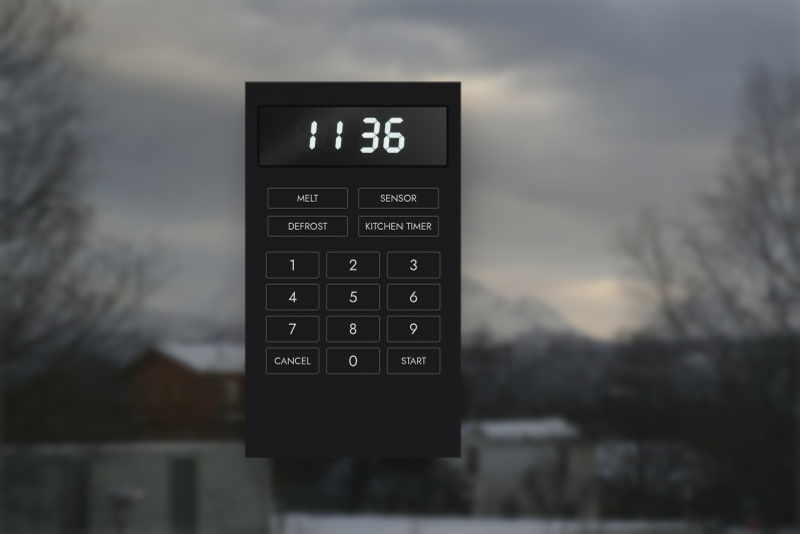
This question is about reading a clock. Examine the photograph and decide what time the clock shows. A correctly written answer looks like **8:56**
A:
**11:36**
